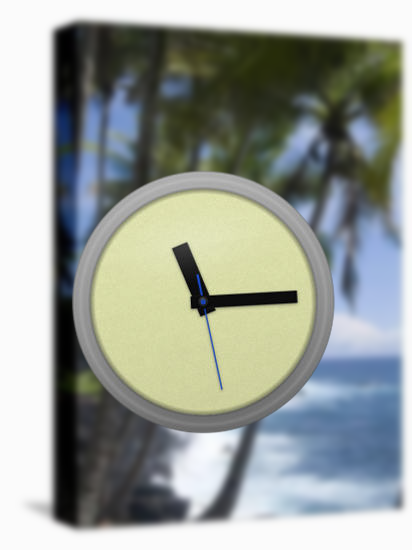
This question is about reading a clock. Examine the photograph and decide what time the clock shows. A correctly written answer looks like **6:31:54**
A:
**11:14:28**
